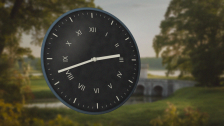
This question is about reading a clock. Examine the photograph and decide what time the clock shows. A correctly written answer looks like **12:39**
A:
**2:42**
